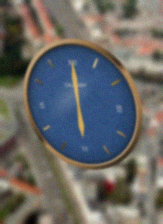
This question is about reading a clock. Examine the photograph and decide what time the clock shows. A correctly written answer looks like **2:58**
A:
**6:00**
